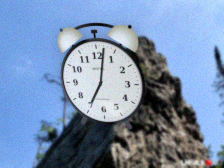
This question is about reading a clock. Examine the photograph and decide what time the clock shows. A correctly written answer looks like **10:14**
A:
**7:02**
